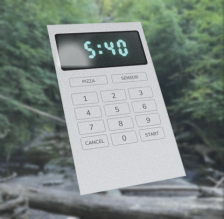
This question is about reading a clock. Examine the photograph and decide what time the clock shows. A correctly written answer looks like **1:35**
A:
**5:40**
